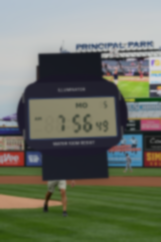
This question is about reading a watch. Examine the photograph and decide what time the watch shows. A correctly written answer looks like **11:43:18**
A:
**7:56:49**
